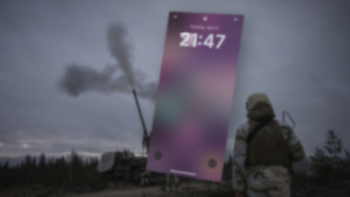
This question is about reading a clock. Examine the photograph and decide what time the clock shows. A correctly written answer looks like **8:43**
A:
**21:47**
